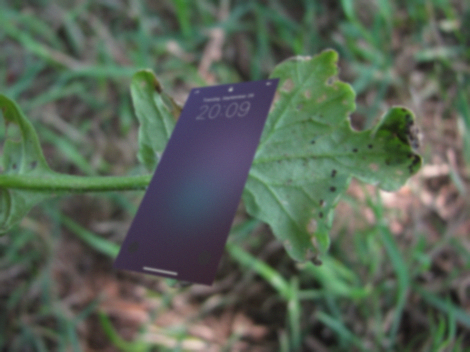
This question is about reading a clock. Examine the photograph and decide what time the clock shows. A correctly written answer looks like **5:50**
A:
**20:09**
